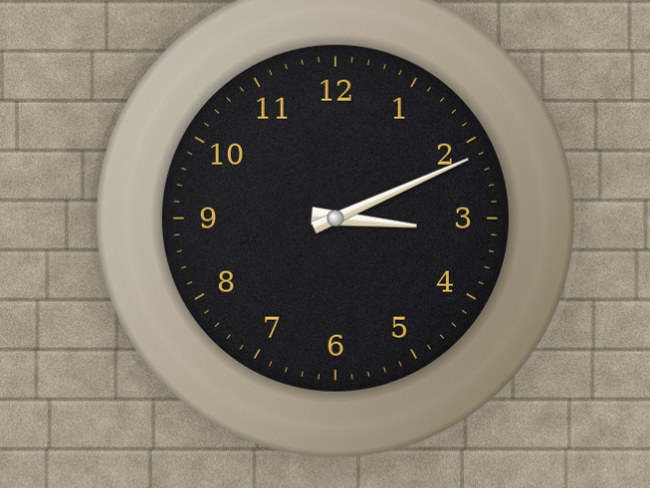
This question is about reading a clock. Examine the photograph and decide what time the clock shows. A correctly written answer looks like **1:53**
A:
**3:11**
